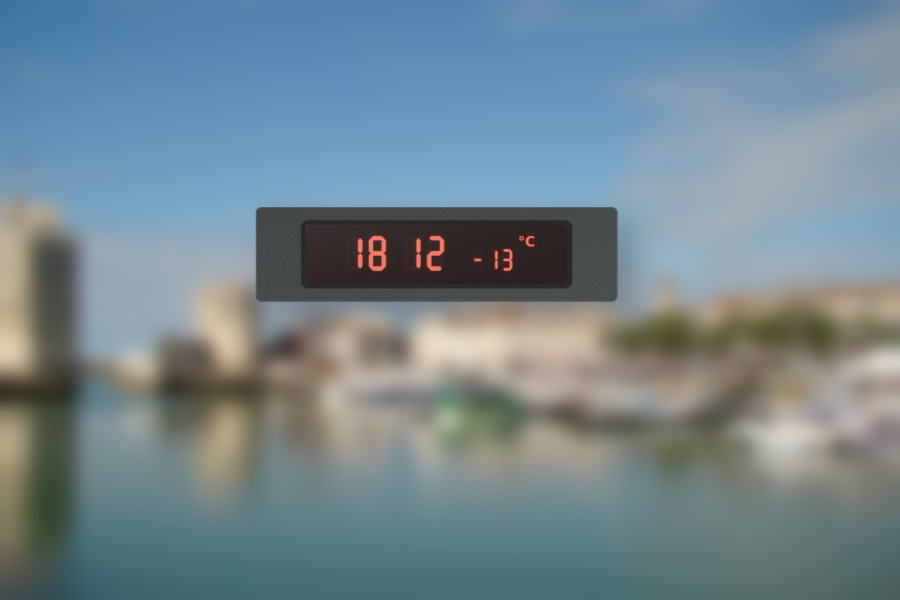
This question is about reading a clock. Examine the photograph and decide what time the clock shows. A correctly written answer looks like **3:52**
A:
**18:12**
